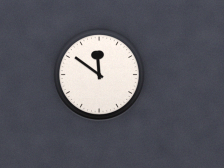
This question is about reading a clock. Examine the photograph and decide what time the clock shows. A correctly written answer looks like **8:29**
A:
**11:51**
